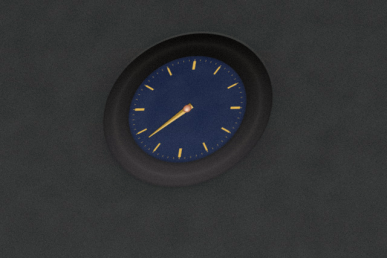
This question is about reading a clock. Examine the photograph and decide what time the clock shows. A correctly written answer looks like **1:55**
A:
**7:38**
